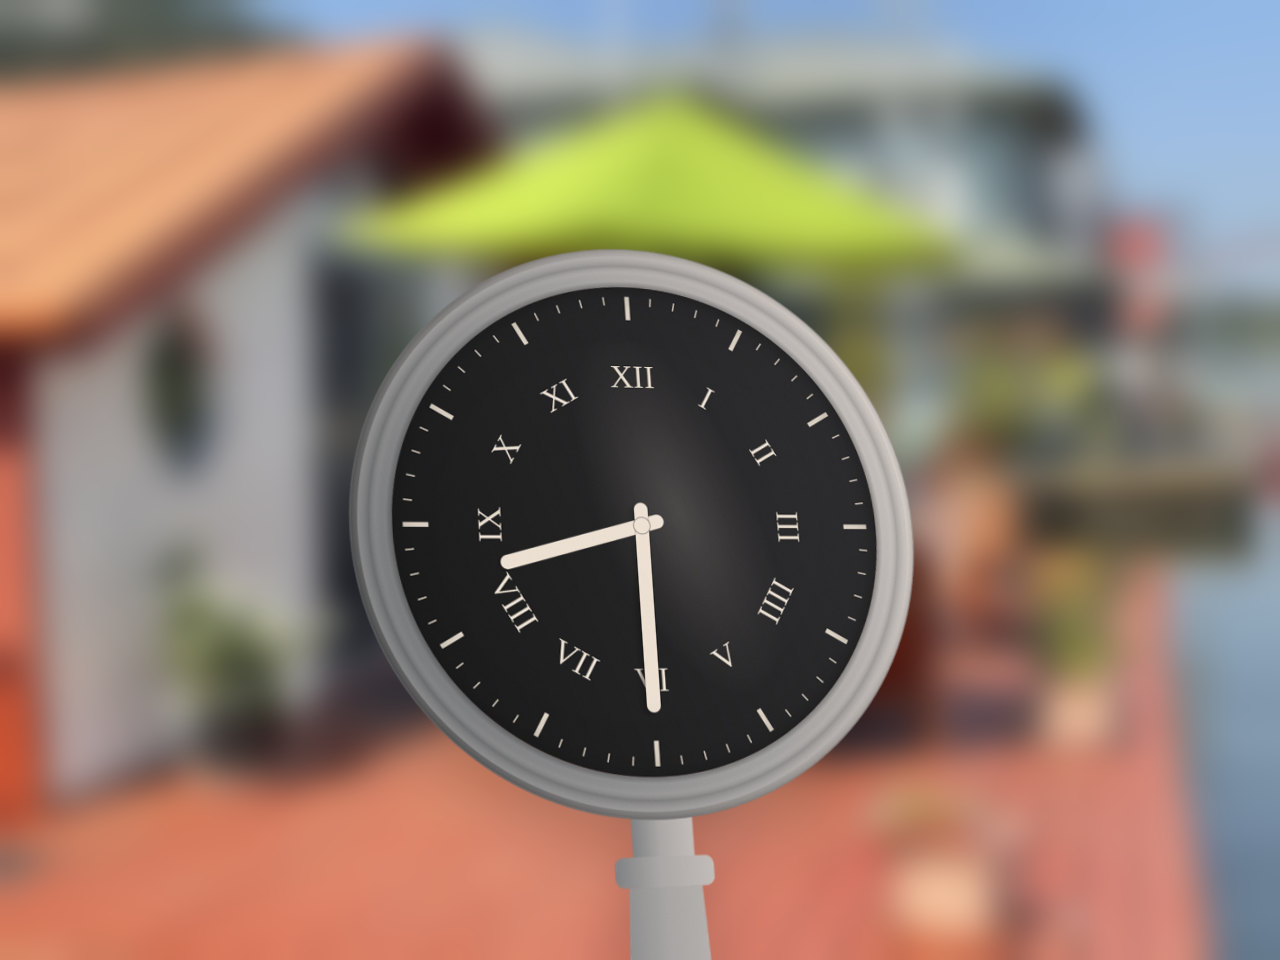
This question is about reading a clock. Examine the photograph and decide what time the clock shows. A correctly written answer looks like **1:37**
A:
**8:30**
